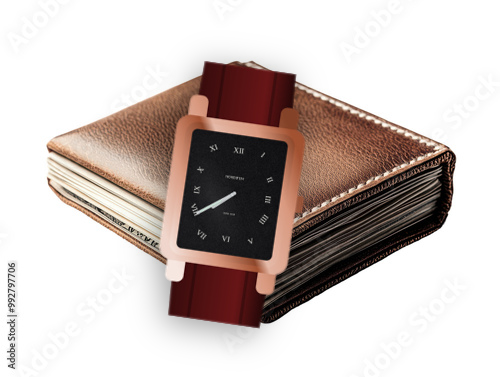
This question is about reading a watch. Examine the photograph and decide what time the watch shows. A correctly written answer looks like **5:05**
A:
**7:39**
